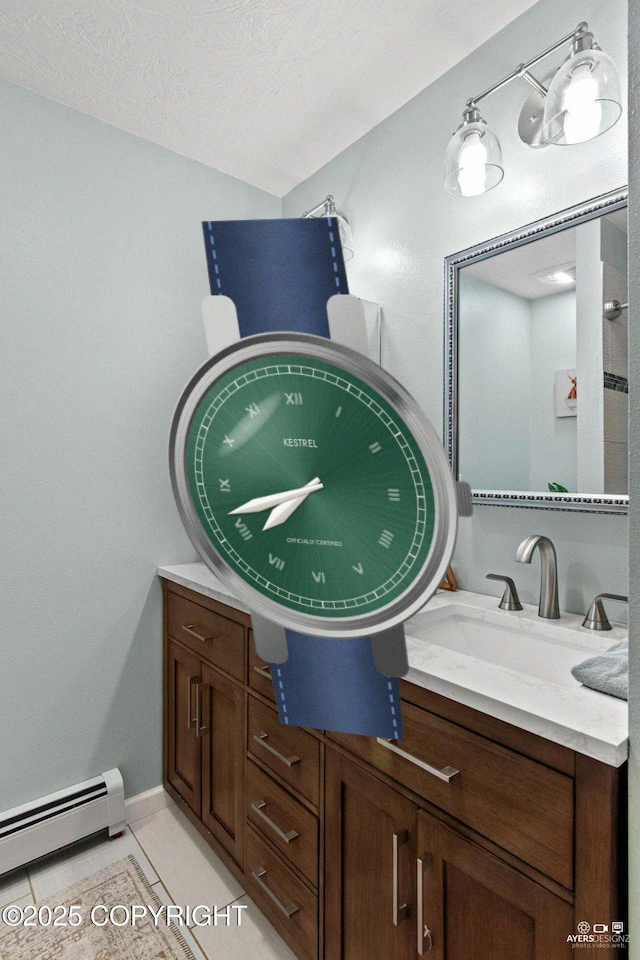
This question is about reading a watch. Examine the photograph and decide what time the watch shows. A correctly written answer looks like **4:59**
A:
**7:42**
